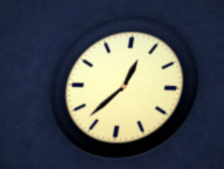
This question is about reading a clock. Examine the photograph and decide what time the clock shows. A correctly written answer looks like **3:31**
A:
**12:37**
